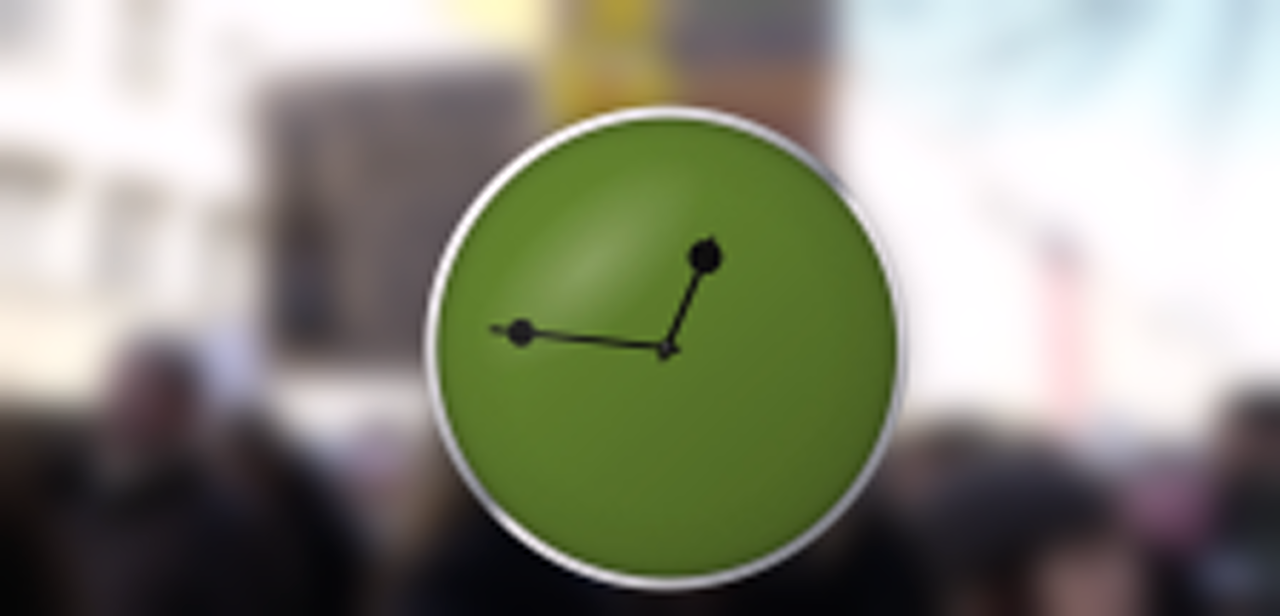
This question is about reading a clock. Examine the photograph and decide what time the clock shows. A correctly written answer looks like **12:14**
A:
**12:46**
